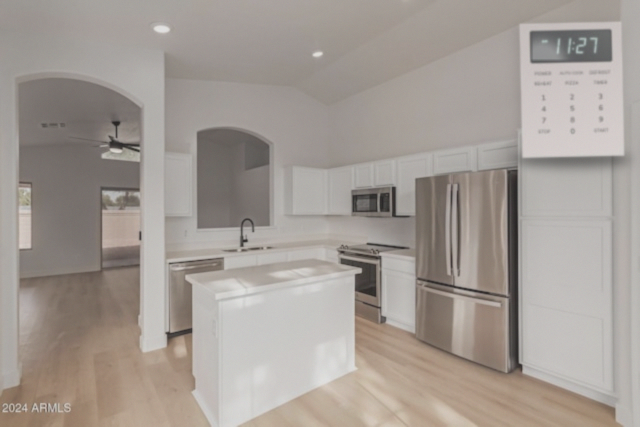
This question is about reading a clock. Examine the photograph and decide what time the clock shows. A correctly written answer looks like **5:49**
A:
**11:27**
